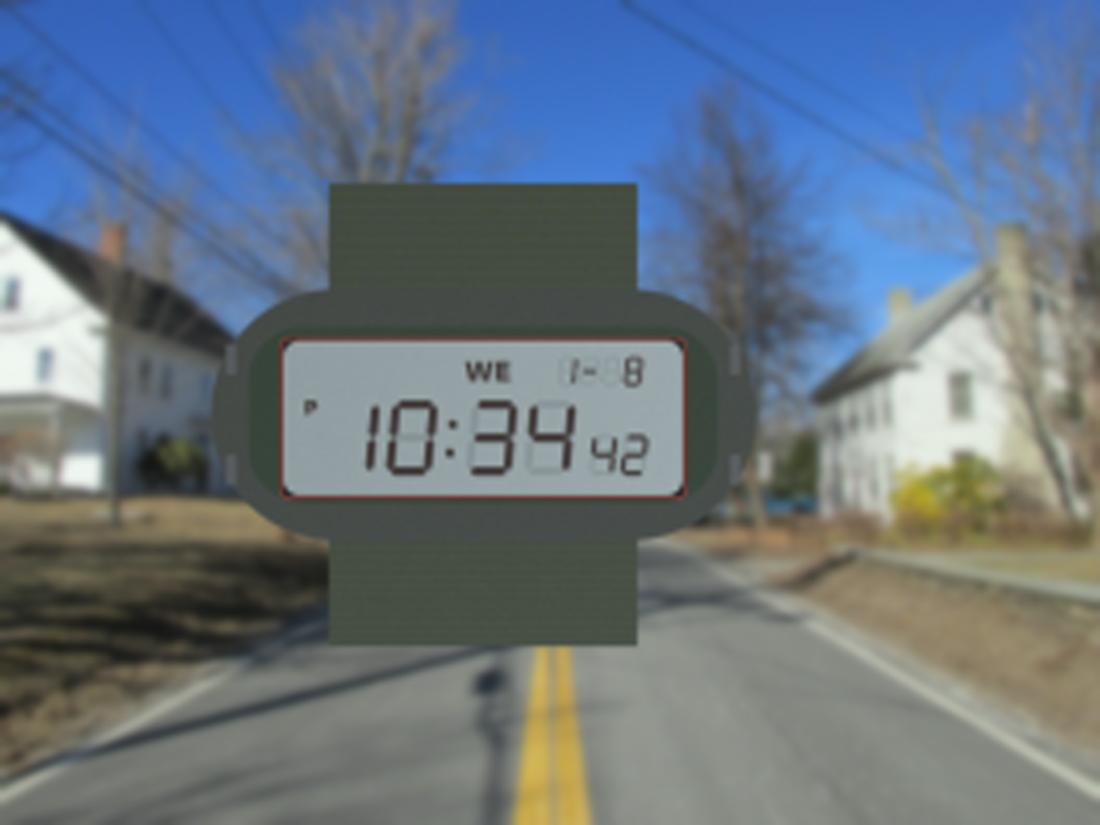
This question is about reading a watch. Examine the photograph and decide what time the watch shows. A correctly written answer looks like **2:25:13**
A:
**10:34:42**
